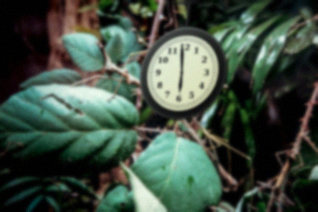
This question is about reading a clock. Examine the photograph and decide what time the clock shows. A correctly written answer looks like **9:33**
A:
**5:59**
